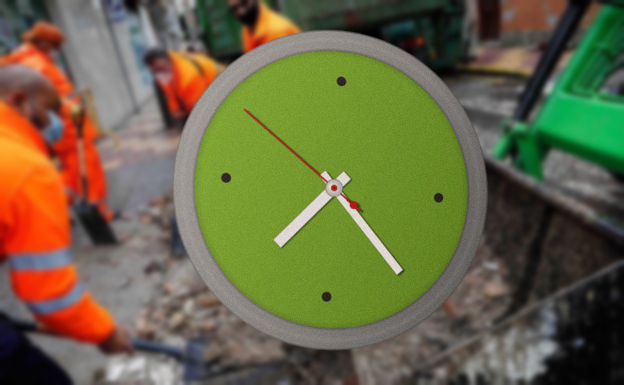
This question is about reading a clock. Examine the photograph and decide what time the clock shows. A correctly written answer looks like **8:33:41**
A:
**7:22:51**
